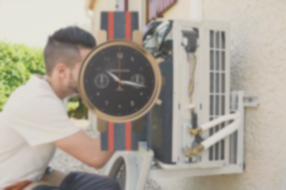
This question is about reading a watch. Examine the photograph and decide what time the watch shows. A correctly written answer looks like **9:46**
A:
**10:17**
